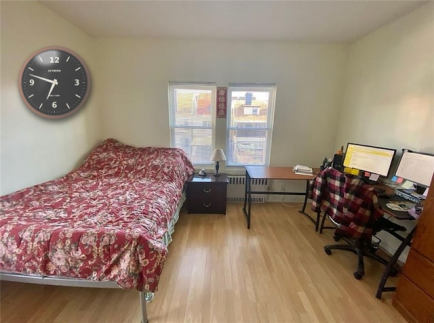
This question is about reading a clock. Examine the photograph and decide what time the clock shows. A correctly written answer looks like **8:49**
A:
**6:48**
